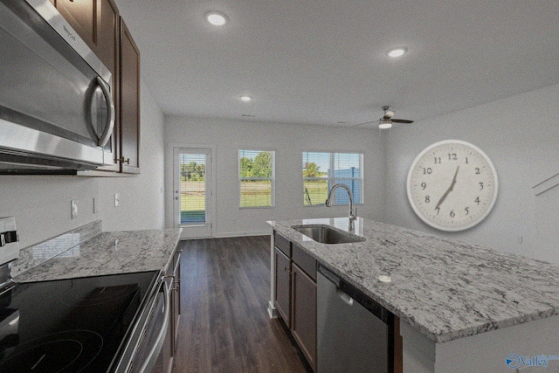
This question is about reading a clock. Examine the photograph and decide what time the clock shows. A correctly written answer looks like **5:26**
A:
**12:36**
